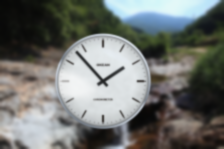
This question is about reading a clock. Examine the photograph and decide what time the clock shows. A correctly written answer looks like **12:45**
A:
**1:53**
